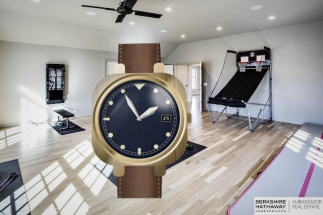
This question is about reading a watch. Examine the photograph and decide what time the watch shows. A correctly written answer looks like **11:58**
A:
**1:55**
